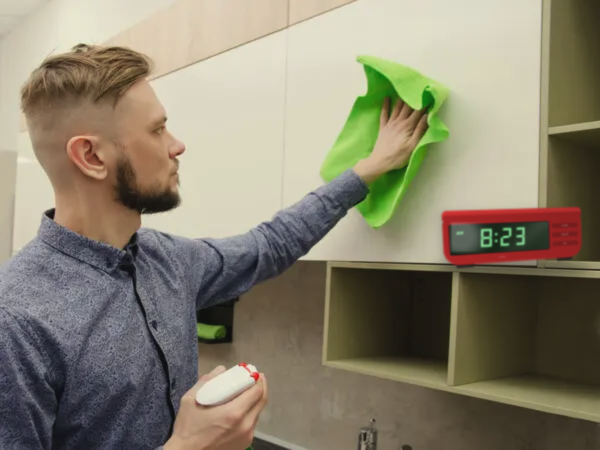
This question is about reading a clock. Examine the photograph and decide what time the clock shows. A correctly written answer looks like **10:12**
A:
**8:23**
